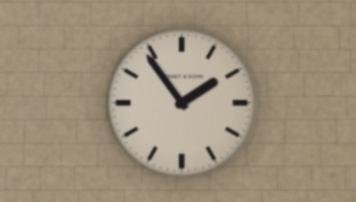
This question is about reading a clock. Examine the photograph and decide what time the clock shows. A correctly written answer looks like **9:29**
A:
**1:54**
